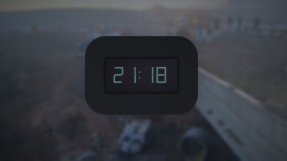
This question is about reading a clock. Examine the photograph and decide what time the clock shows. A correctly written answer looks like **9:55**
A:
**21:18**
